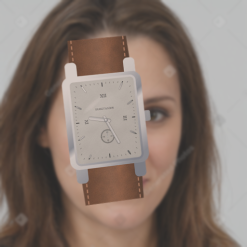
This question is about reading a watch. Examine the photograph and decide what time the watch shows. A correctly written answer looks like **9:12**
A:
**9:26**
